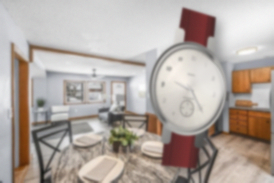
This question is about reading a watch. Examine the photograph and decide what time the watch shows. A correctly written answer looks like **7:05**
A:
**9:23**
